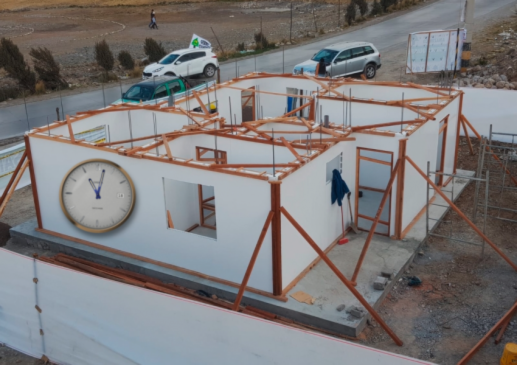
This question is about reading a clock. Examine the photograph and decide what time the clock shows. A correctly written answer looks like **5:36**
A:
**11:02**
